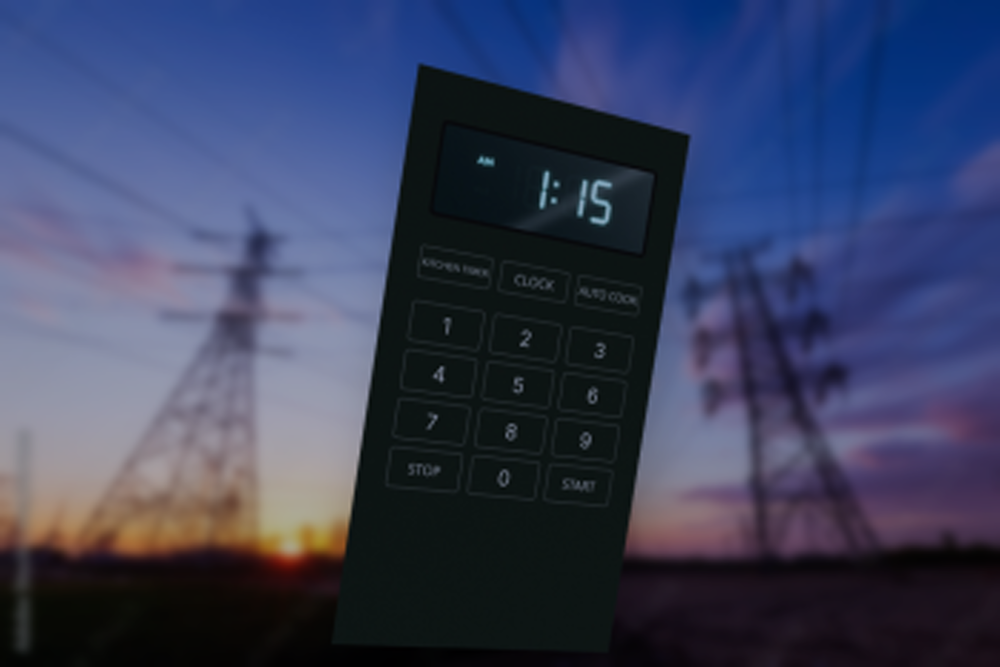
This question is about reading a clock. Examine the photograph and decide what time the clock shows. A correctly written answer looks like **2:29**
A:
**1:15**
